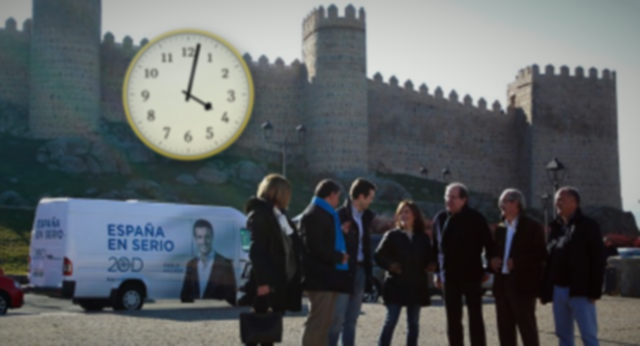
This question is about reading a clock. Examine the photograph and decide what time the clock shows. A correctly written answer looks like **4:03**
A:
**4:02**
